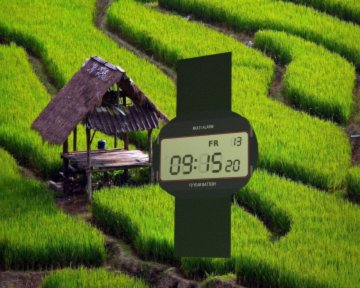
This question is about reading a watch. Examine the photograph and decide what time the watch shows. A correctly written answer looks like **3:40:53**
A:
**9:15:20**
